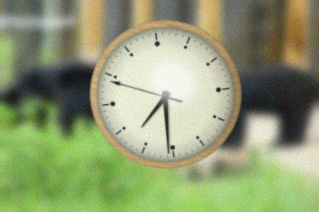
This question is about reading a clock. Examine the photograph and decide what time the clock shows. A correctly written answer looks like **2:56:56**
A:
**7:30:49**
